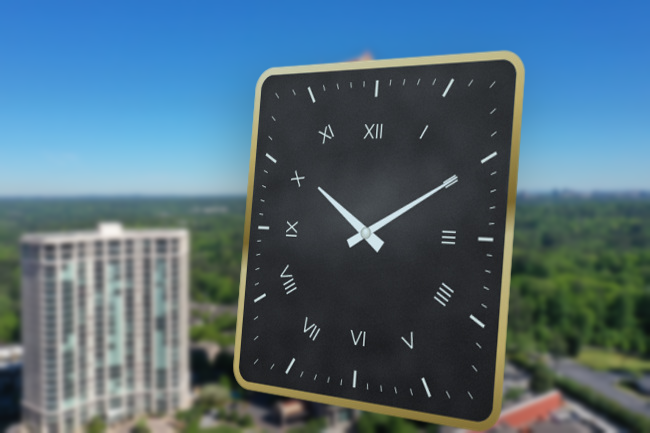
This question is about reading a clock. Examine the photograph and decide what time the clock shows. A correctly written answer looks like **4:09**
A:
**10:10**
